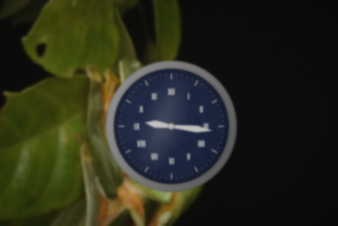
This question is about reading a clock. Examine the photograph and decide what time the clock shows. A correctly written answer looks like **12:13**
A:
**9:16**
